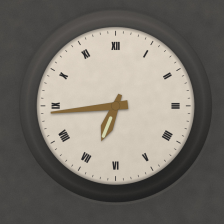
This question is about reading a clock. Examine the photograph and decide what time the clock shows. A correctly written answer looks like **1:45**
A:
**6:44**
